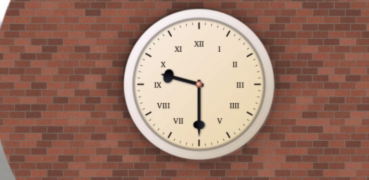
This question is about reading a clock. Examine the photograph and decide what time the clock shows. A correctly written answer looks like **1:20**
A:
**9:30**
